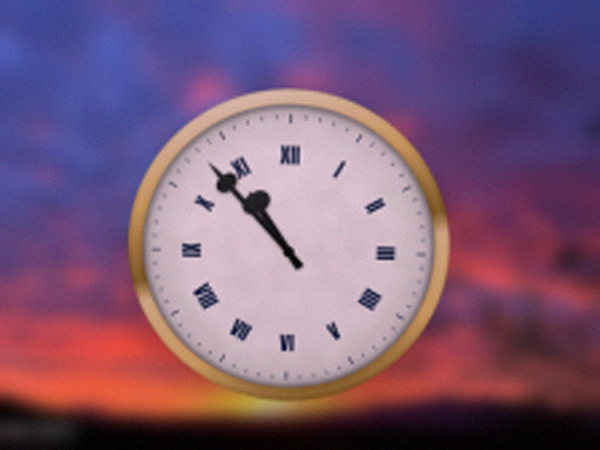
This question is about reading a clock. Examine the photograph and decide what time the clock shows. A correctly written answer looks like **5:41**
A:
**10:53**
